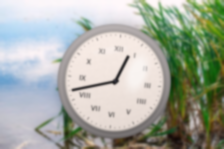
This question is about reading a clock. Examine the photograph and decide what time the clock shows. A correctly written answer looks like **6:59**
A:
**12:42**
